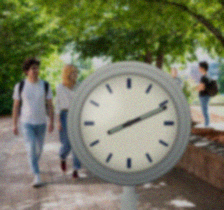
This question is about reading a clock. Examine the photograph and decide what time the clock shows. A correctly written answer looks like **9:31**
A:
**8:11**
